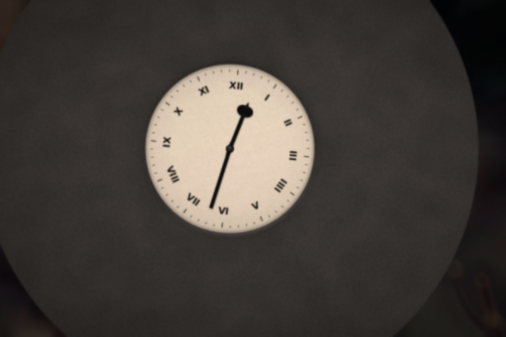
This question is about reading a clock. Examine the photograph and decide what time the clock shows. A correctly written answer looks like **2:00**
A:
**12:32**
